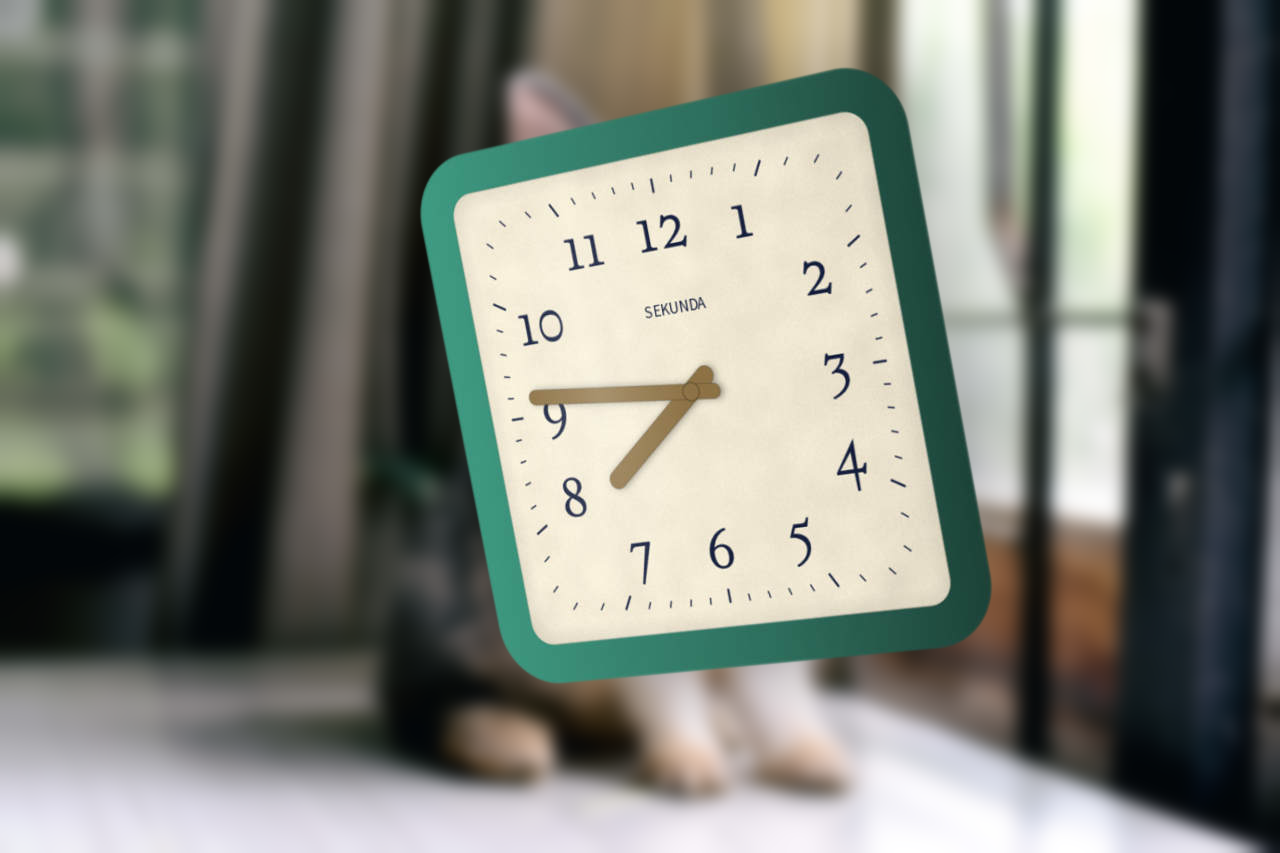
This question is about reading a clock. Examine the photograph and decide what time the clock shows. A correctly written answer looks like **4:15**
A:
**7:46**
